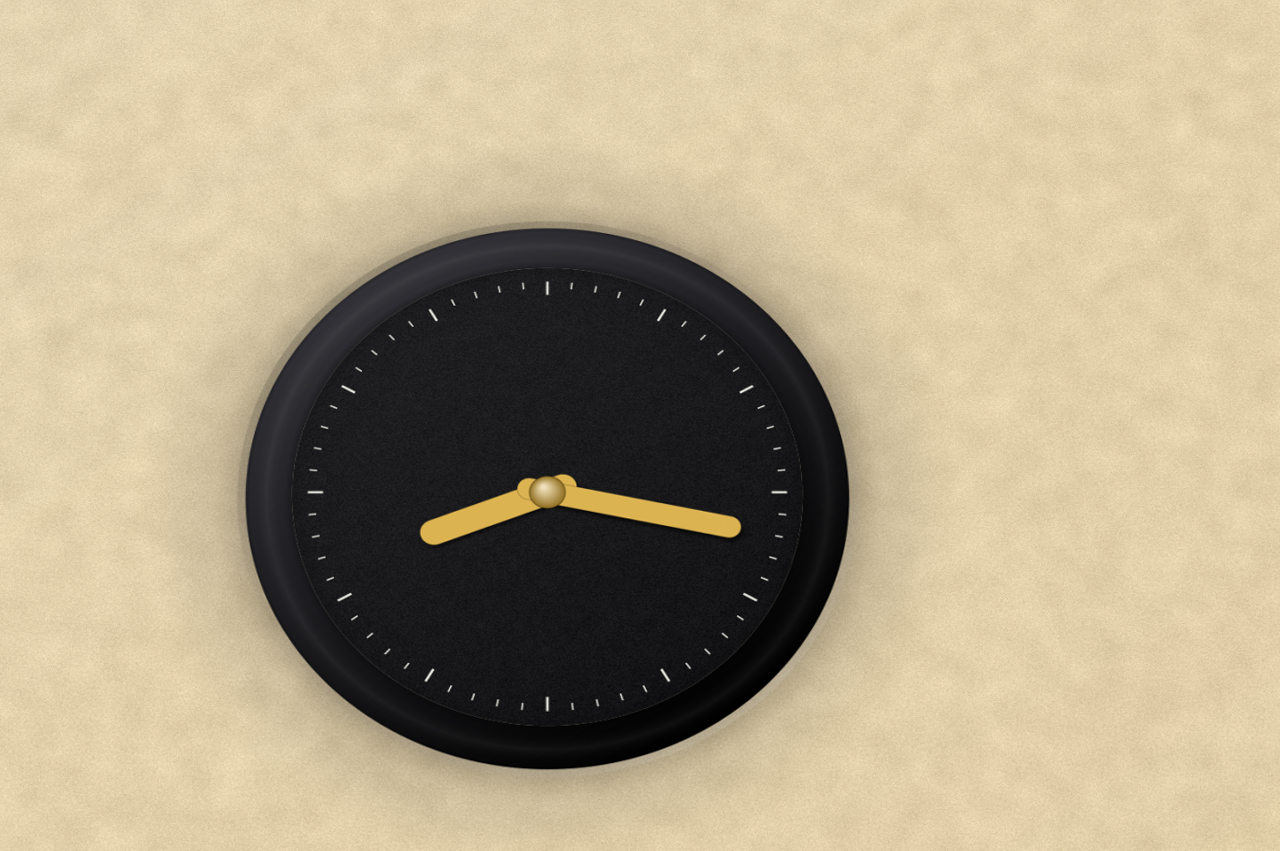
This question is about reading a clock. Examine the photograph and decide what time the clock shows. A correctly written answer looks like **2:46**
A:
**8:17**
